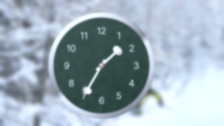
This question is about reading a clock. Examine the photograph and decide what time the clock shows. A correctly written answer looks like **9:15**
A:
**1:35**
